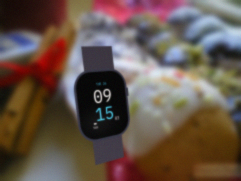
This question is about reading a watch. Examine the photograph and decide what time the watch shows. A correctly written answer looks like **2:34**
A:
**9:15**
